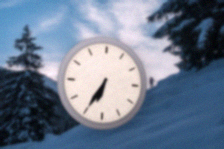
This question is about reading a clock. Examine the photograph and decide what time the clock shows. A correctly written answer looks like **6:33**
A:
**6:35**
